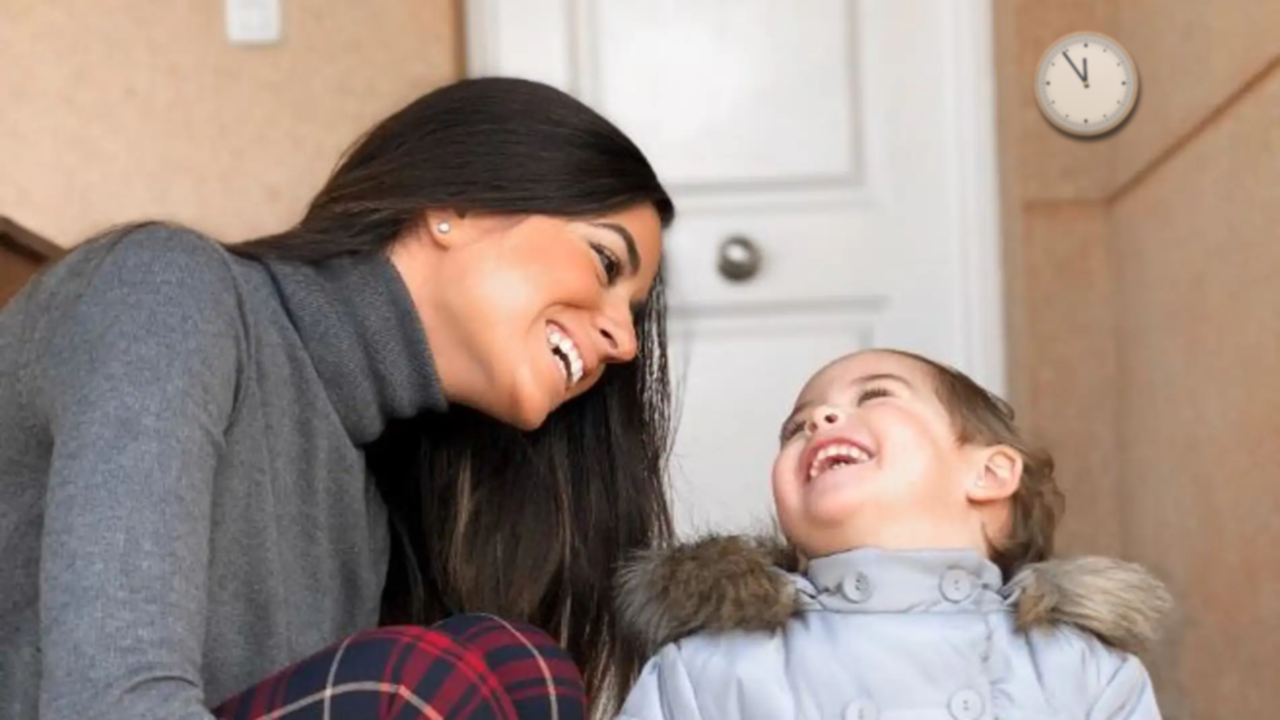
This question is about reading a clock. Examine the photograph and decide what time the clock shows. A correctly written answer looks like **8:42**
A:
**11:54**
